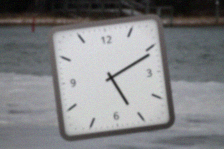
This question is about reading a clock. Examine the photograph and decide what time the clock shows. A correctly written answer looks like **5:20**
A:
**5:11**
